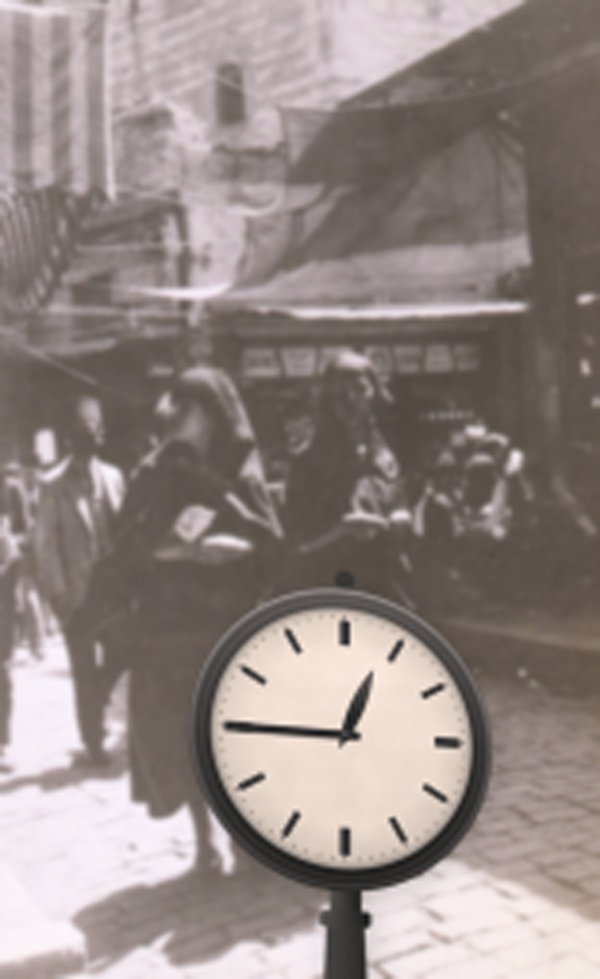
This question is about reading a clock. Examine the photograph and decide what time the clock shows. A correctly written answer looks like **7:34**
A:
**12:45**
